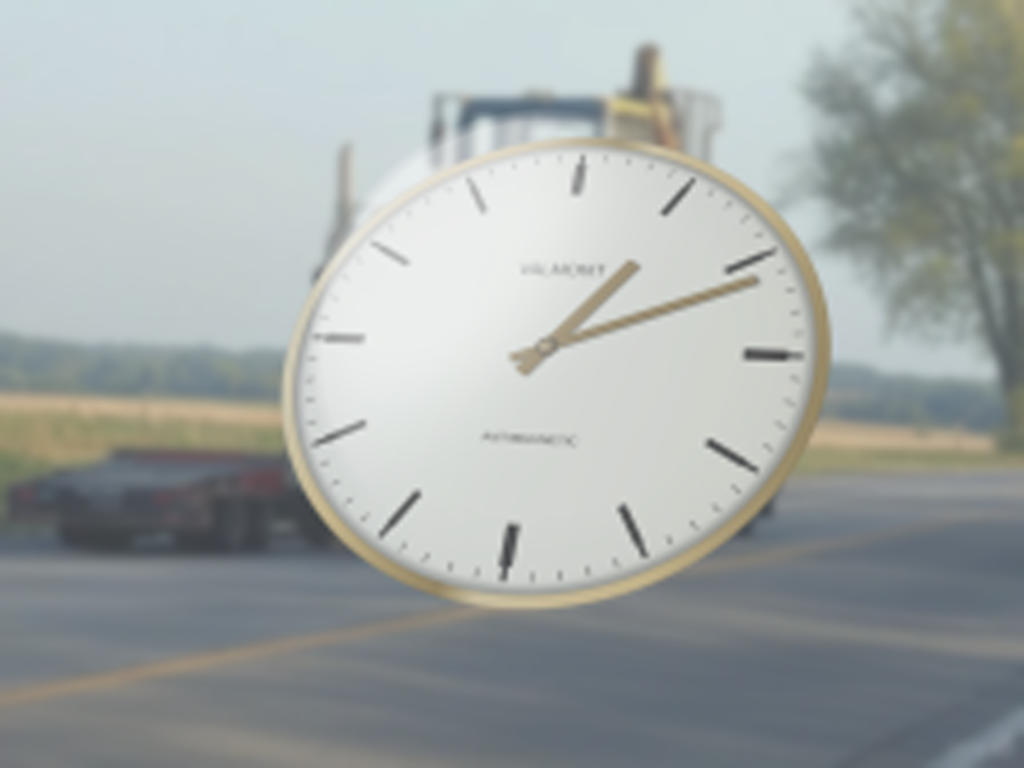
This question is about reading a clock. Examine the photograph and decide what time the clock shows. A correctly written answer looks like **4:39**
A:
**1:11**
